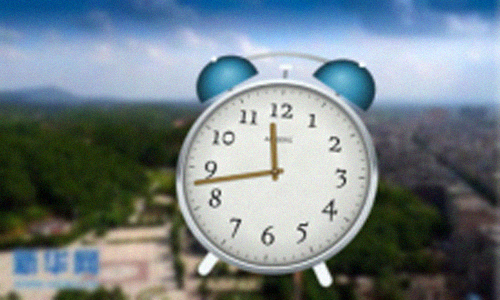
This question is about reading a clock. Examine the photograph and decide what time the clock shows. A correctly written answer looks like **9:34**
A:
**11:43**
